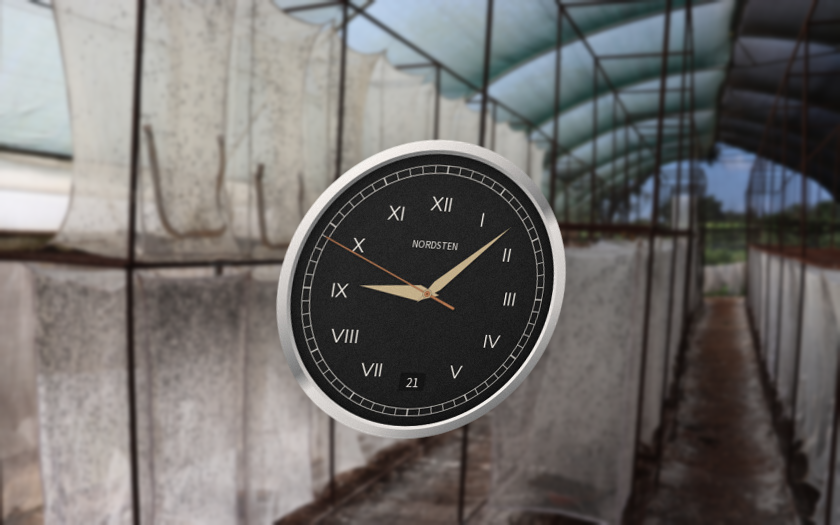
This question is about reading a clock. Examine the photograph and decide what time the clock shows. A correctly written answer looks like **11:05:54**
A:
**9:07:49**
